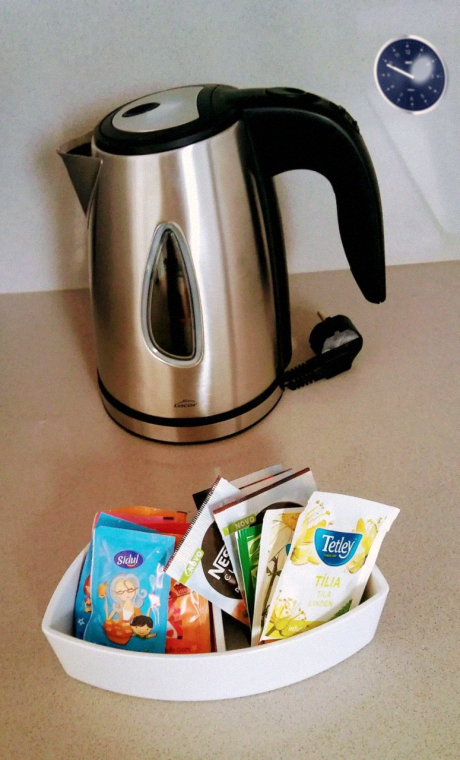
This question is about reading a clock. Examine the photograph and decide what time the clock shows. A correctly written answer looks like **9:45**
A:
**9:49**
